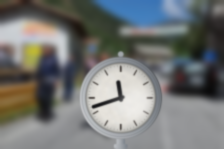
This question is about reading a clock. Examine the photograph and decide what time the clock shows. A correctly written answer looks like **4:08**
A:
**11:42**
